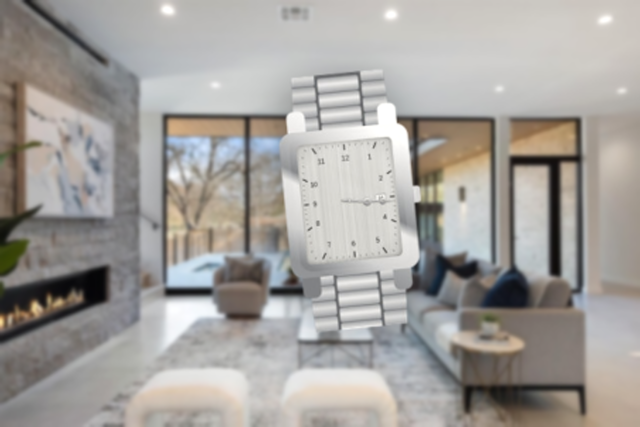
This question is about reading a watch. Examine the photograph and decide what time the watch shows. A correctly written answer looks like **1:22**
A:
**3:16**
